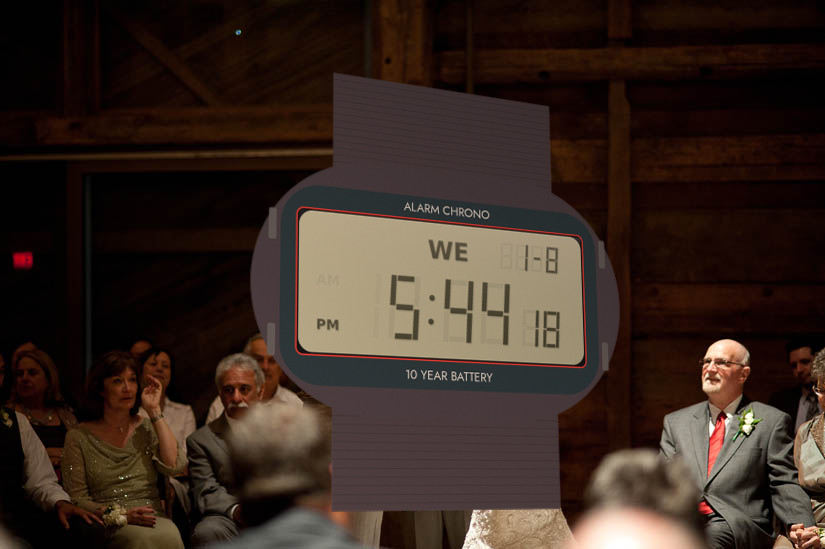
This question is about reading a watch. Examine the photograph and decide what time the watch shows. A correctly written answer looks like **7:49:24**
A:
**5:44:18**
